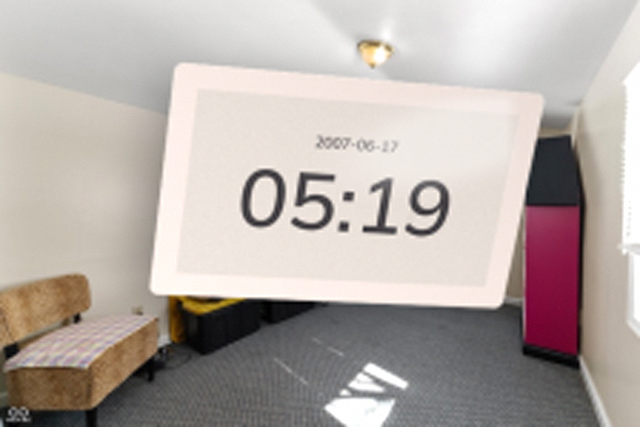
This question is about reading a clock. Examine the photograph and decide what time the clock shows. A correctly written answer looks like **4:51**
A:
**5:19**
